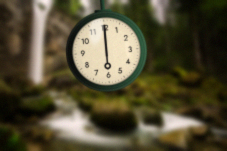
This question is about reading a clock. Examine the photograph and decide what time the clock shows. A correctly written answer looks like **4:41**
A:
**6:00**
